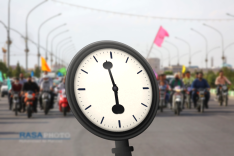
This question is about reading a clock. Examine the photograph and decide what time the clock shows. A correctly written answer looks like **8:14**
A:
**5:58**
